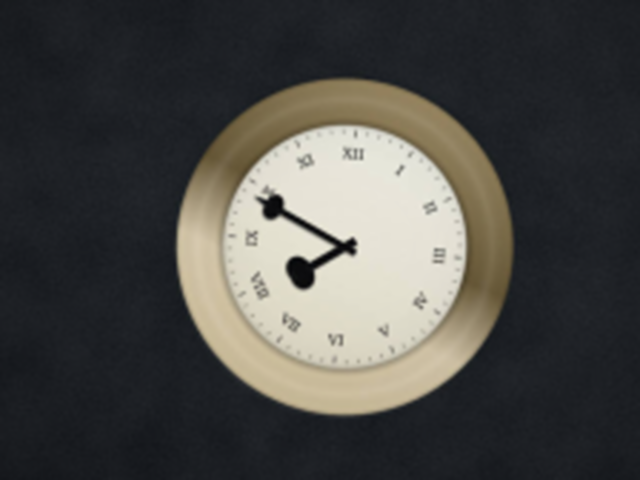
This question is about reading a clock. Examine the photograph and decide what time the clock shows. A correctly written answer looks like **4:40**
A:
**7:49**
